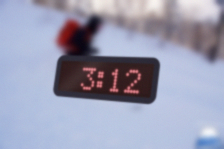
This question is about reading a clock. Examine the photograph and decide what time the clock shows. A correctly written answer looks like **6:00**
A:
**3:12**
